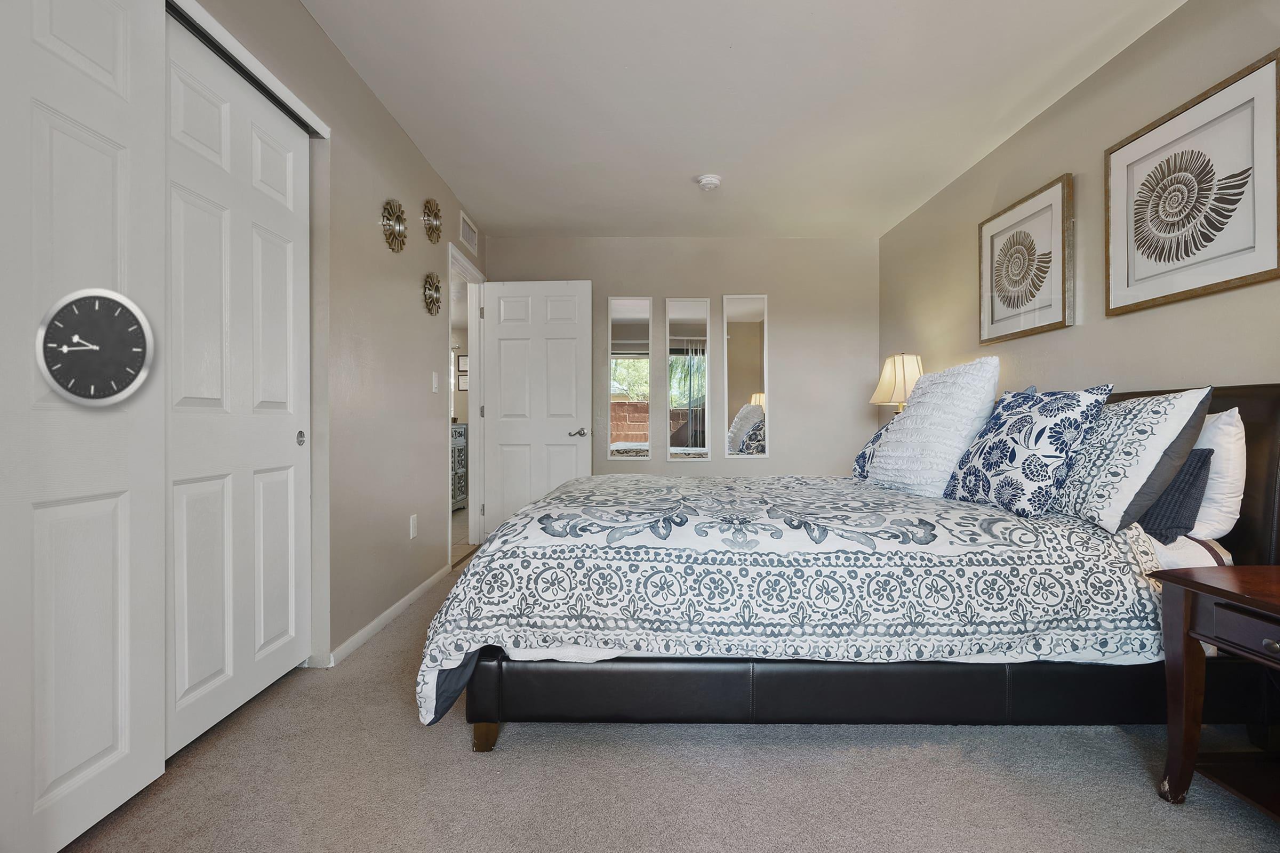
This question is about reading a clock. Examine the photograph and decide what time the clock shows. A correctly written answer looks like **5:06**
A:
**9:44**
